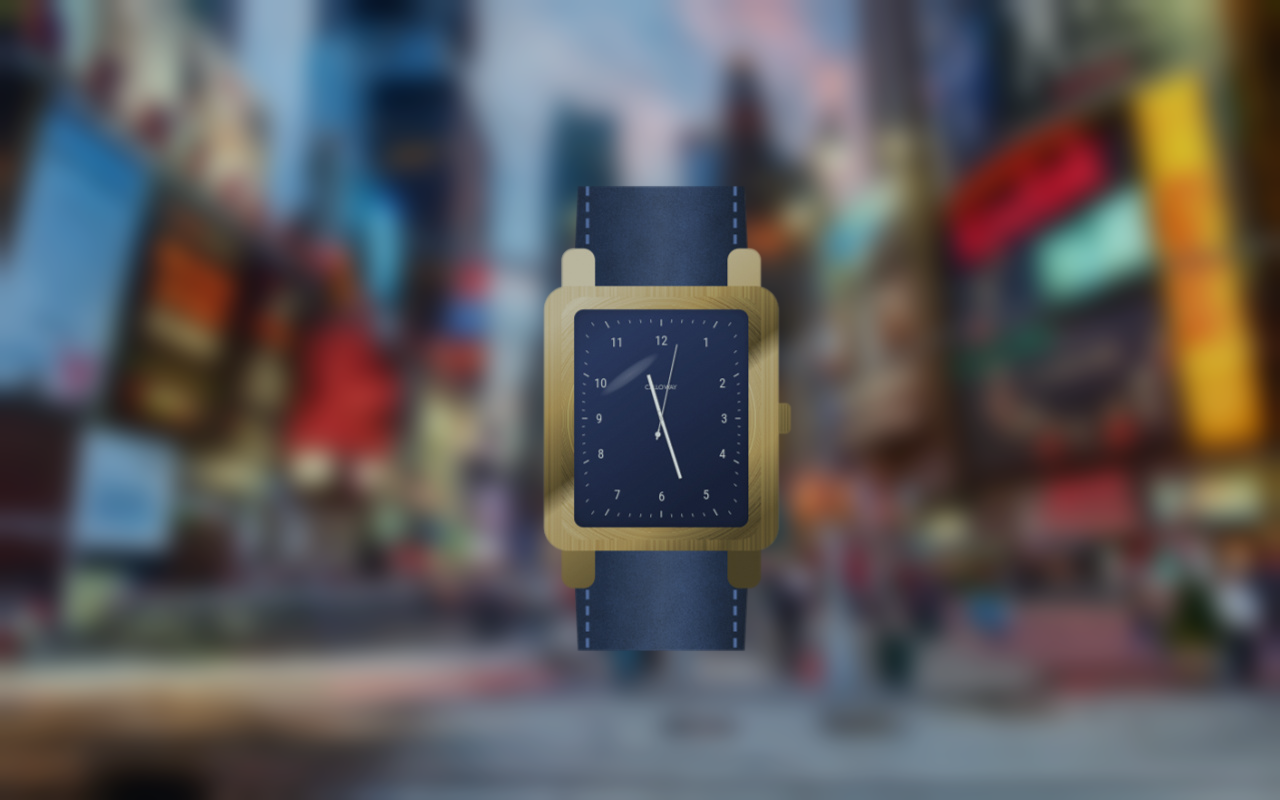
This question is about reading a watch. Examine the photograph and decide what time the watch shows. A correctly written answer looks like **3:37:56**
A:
**11:27:02**
